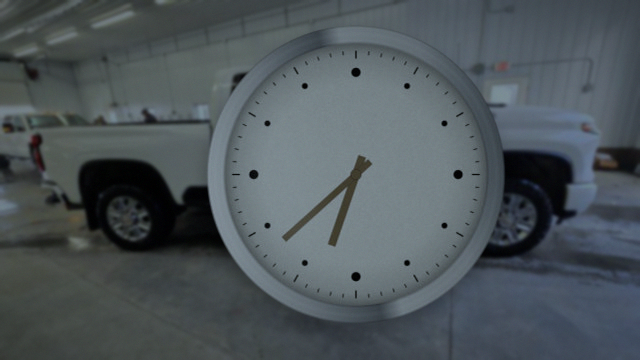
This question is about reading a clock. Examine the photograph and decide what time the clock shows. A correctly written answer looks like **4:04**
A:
**6:38**
